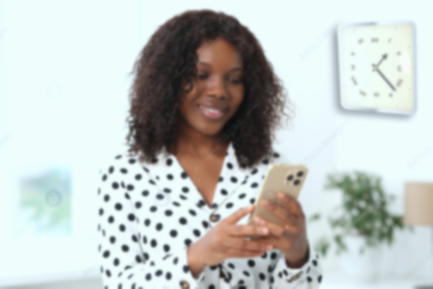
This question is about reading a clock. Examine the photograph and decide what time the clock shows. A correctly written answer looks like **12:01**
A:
**1:23**
